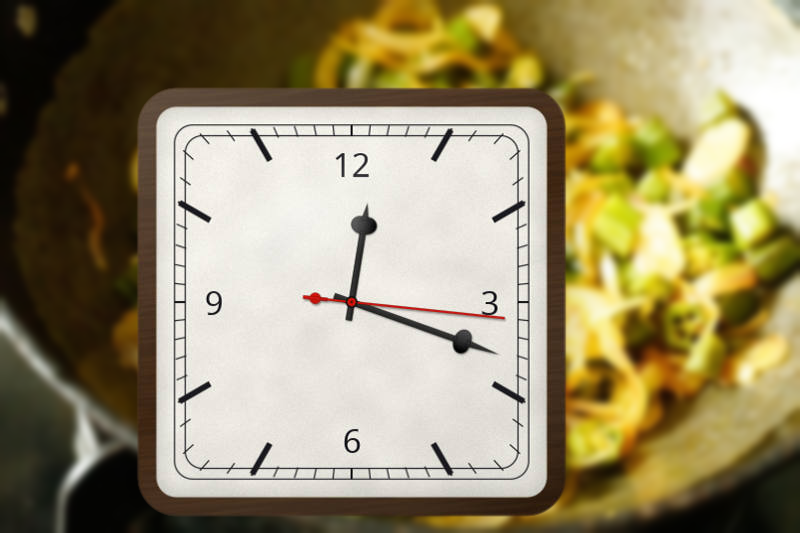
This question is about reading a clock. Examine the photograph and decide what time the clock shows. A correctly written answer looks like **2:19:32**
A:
**12:18:16**
